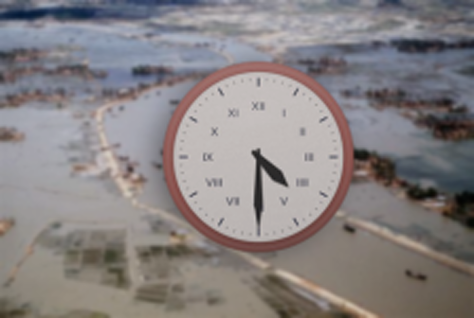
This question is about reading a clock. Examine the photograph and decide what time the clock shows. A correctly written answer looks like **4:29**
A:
**4:30**
